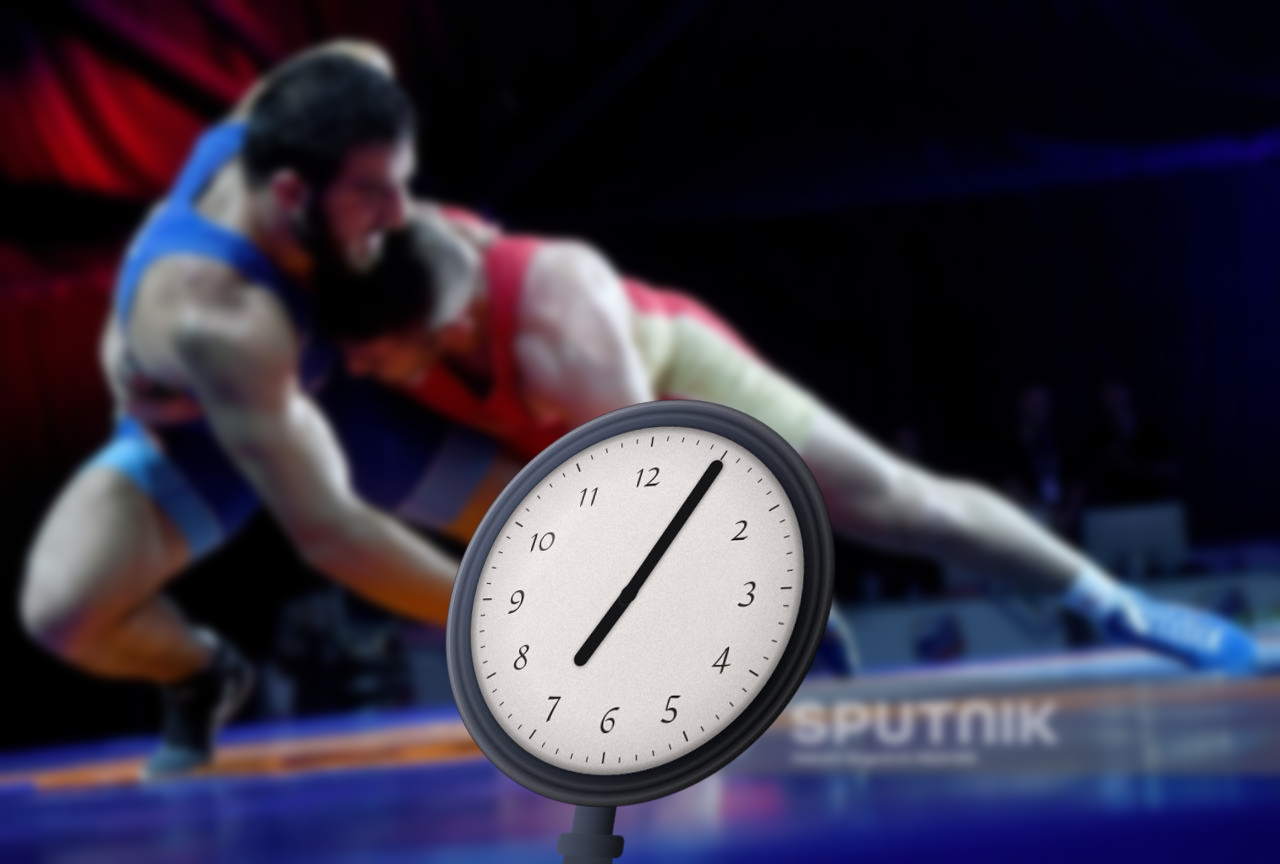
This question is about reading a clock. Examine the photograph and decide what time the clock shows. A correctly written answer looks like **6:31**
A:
**7:05**
